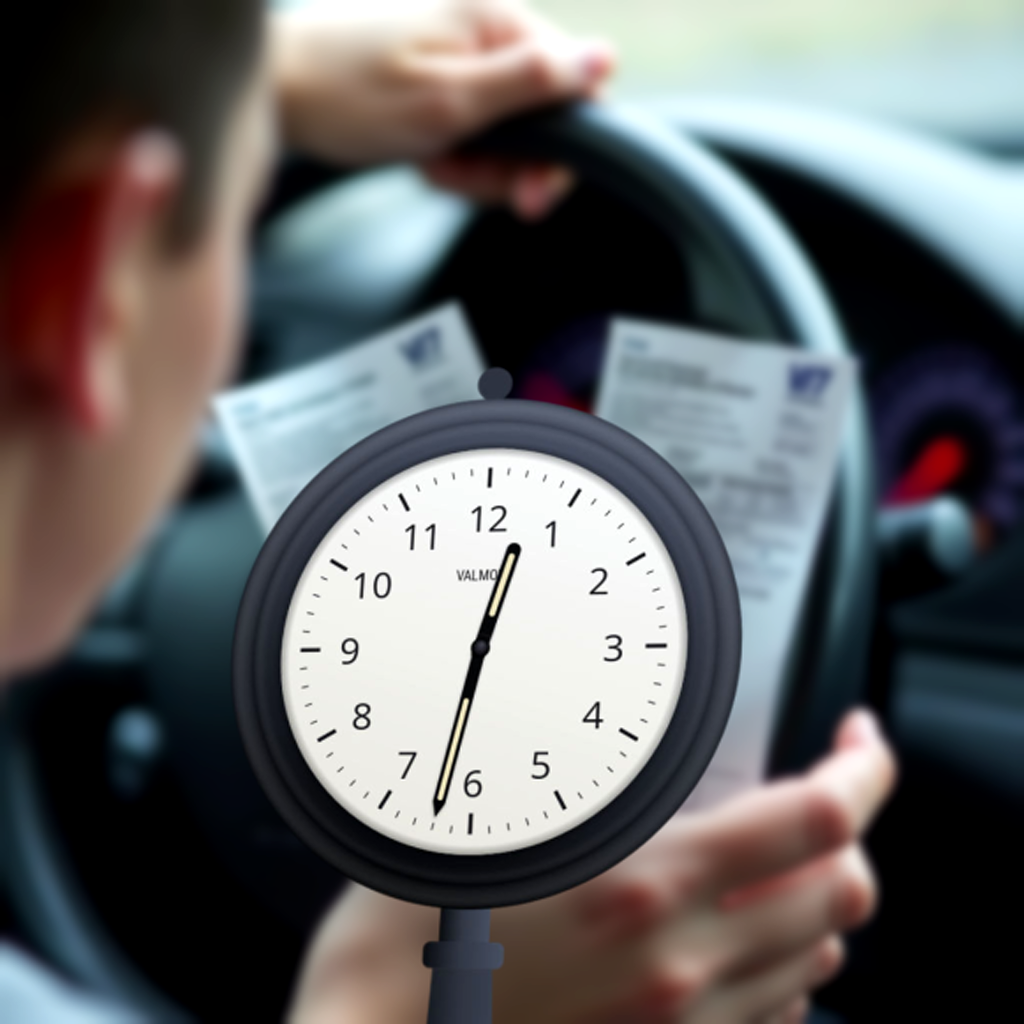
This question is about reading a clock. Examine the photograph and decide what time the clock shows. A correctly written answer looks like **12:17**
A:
**12:32**
